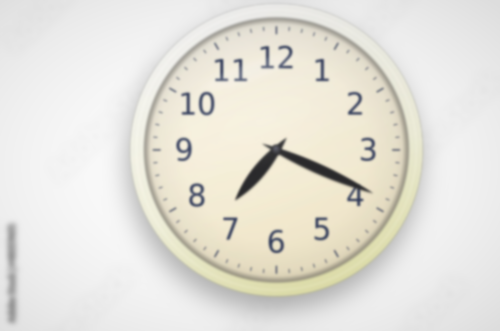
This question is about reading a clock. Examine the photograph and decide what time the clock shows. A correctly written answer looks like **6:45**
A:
**7:19**
